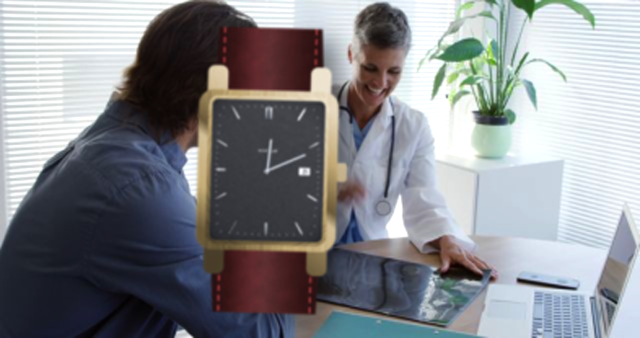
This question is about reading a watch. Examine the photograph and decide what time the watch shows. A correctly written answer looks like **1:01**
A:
**12:11**
